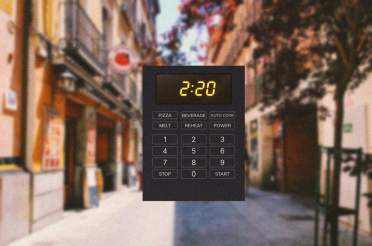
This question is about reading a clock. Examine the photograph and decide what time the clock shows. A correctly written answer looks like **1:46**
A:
**2:20**
